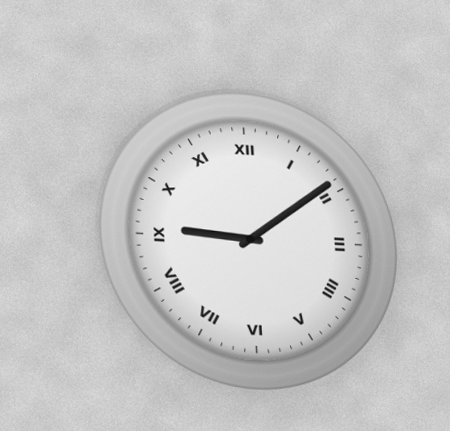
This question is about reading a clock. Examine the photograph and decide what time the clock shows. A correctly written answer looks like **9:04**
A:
**9:09**
